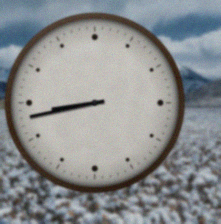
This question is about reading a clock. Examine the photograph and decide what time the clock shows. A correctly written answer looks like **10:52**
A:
**8:43**
